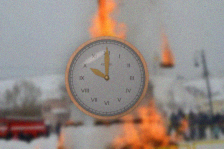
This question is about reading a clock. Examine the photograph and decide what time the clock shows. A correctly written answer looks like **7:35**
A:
**10:00**
